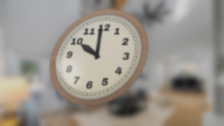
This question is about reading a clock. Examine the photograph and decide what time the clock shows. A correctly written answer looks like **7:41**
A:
**9:59**
